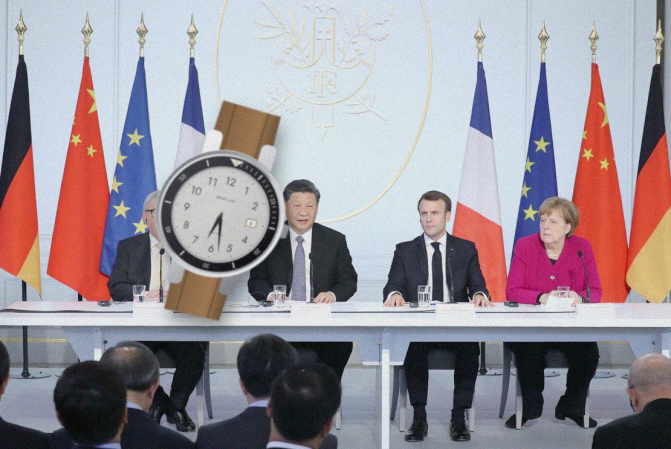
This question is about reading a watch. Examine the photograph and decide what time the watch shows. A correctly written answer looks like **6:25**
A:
**6:28**
